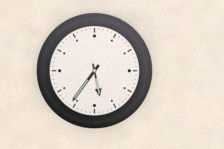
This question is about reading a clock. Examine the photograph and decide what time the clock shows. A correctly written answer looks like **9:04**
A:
**5:36**
